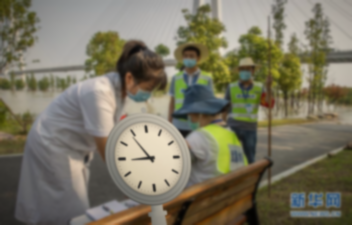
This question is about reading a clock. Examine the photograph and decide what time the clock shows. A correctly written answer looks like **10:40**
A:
**8:54**
